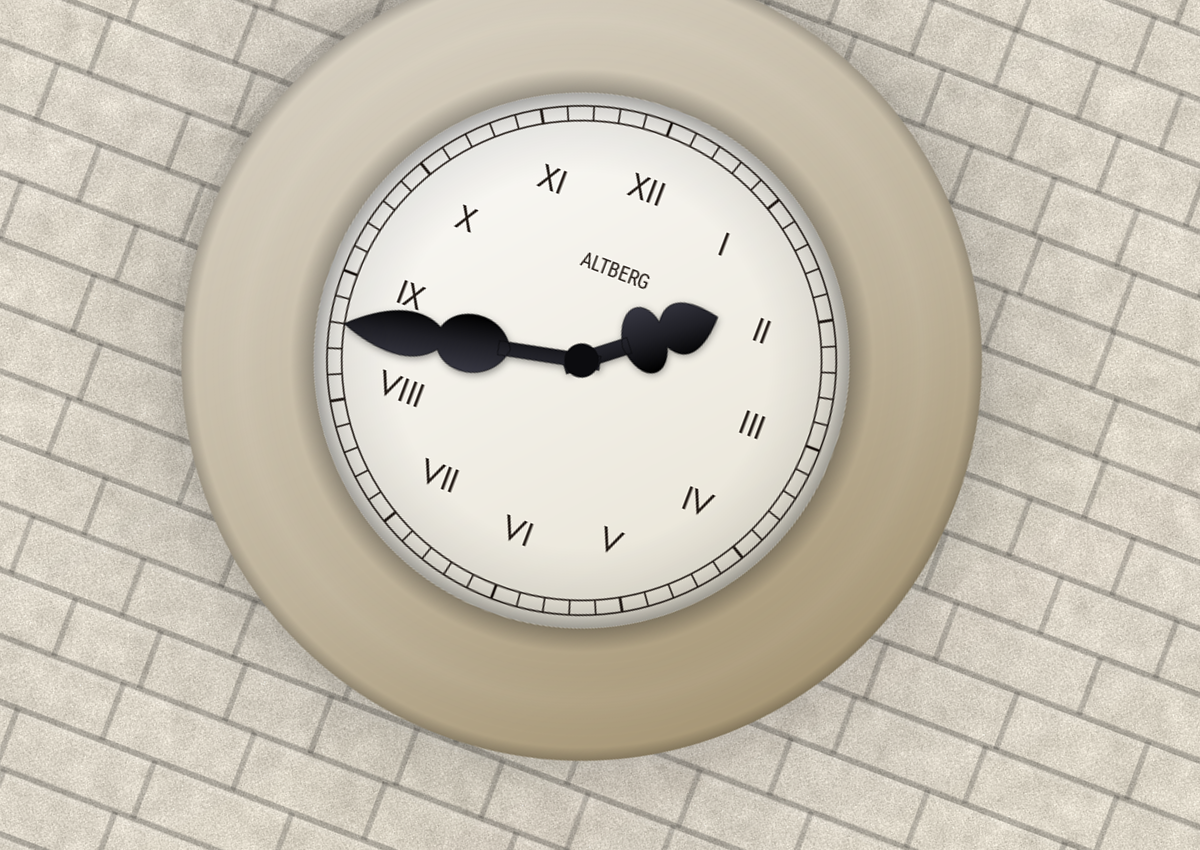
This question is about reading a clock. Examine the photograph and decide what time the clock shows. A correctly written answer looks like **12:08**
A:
**1:43**
